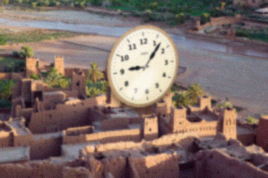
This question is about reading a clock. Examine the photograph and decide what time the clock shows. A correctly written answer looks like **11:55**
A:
**9:07**
